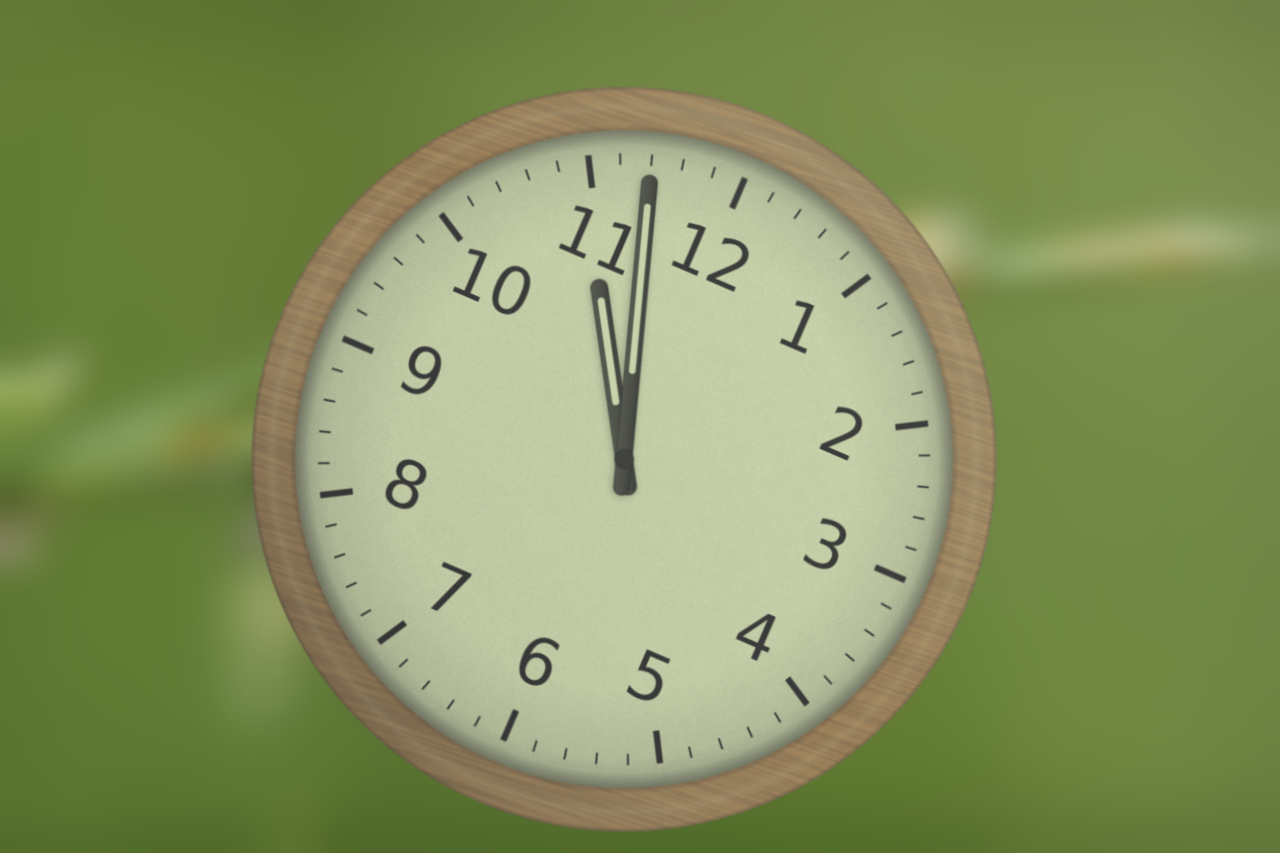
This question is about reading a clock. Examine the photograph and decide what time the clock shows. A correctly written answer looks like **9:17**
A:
**10:57**
